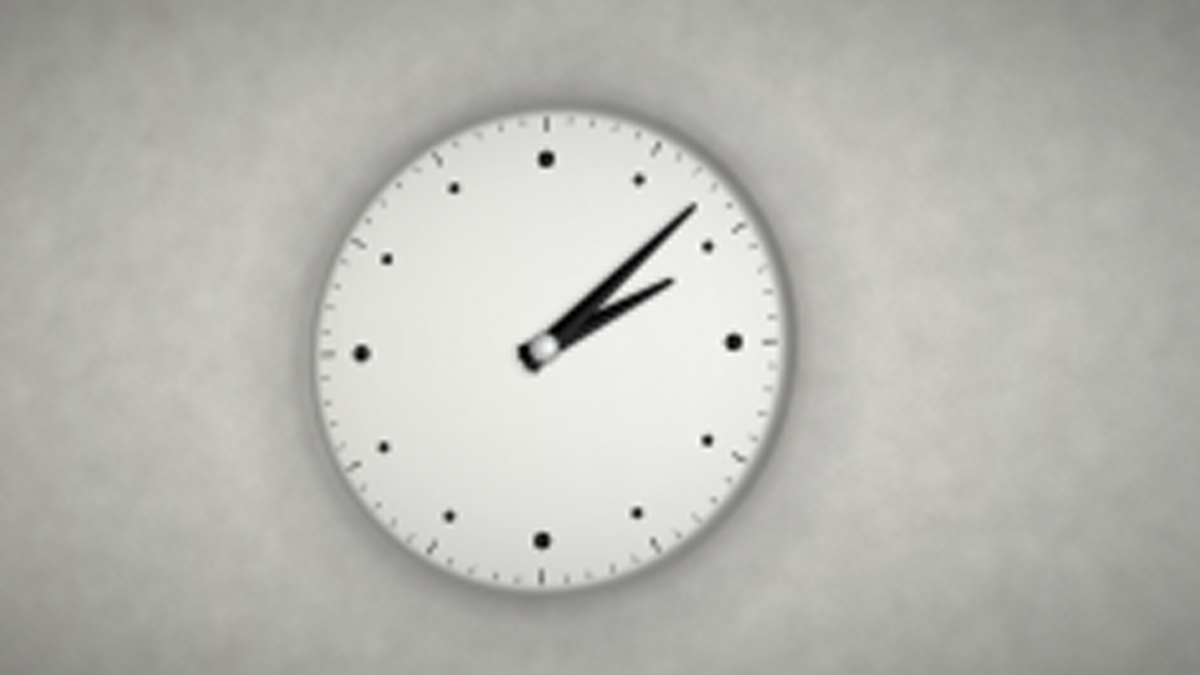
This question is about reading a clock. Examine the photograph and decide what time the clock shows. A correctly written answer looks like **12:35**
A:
**2:08**
